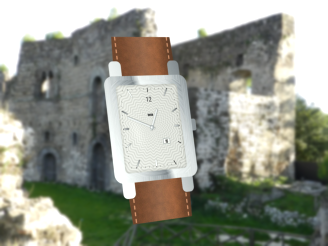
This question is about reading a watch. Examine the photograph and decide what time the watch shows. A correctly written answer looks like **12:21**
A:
**12:49**
